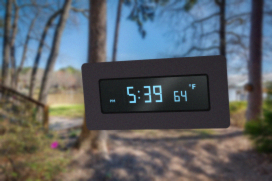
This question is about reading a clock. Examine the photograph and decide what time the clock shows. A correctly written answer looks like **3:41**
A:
**5:39**
